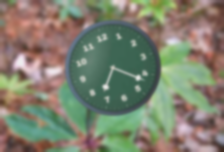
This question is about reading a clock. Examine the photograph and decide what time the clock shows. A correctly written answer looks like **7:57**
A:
**7:22**
